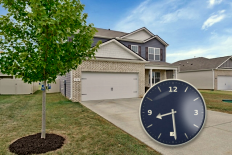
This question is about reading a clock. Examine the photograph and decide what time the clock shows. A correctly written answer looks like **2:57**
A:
**8:29**
